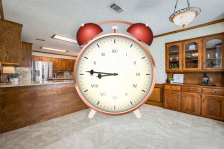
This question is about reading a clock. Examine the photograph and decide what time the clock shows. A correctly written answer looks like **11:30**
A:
**8:46**
